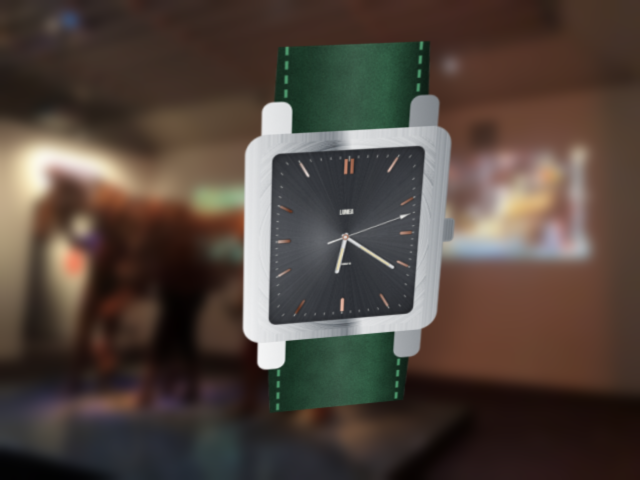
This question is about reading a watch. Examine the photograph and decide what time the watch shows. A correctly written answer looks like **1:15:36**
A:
**6:21:12**
